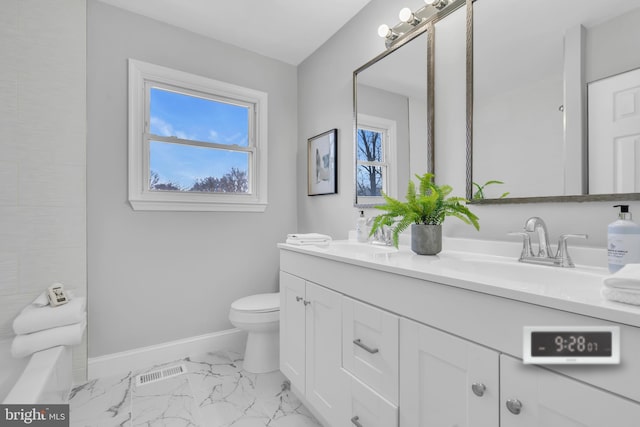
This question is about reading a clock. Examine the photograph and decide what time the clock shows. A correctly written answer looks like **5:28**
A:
**9:28**
